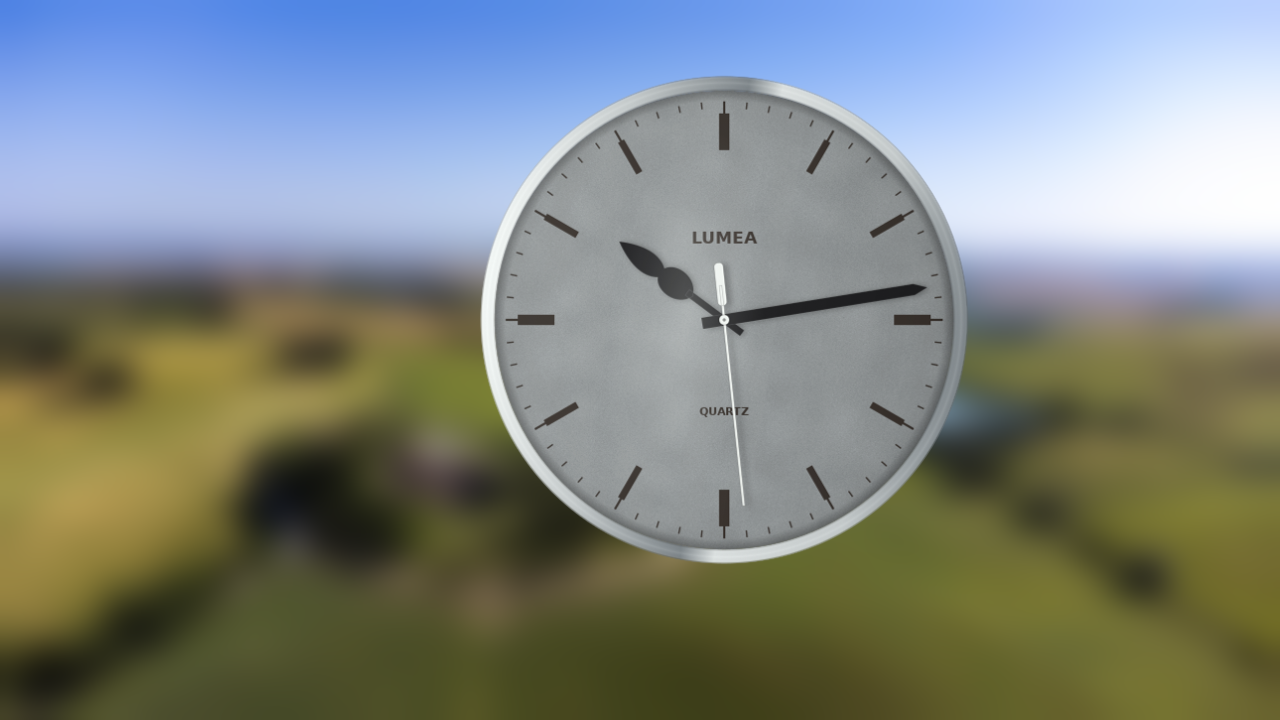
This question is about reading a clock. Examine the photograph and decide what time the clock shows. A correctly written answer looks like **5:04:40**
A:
**10:13:29**
